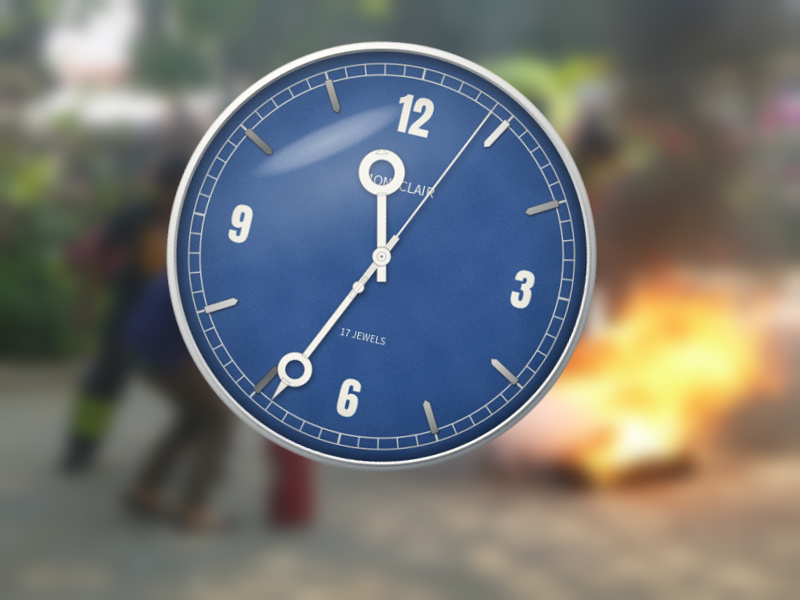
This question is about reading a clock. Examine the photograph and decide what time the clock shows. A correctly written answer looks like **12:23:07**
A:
**11:34:04**
